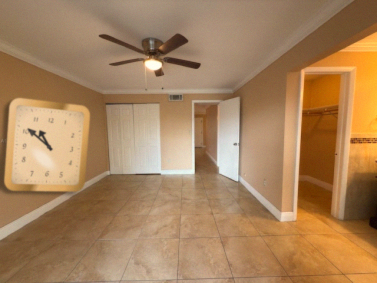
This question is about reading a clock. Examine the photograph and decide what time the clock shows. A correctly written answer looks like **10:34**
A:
**10:51**
